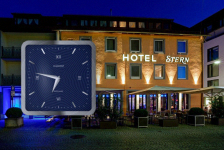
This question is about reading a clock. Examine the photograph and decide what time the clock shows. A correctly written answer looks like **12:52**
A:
**6:47**
